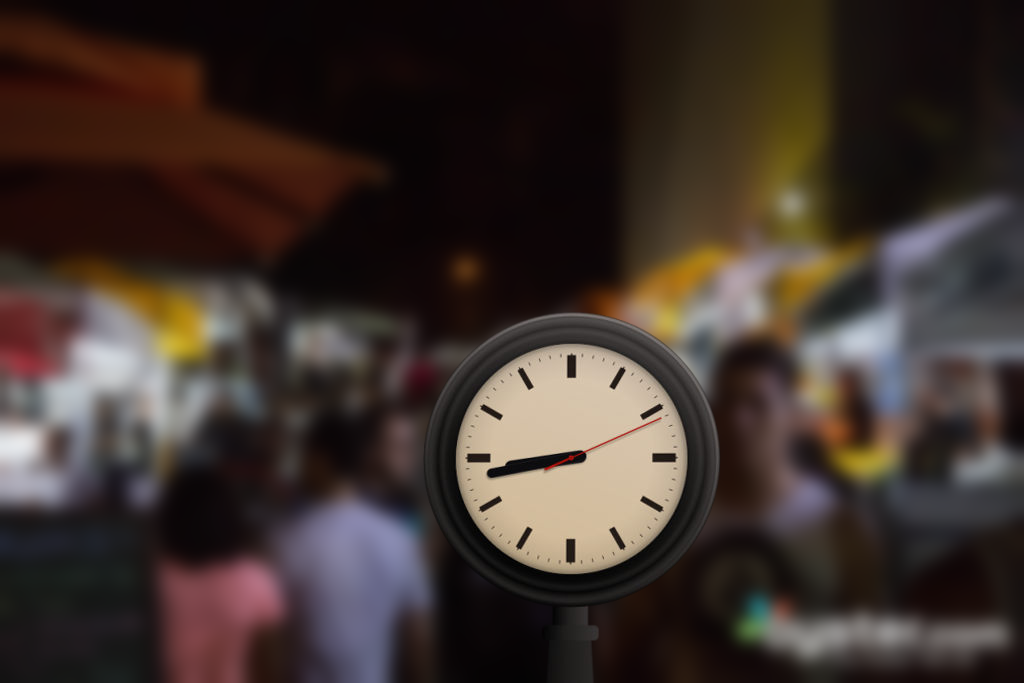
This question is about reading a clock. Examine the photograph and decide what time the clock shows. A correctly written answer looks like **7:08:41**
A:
**8:43:11**
